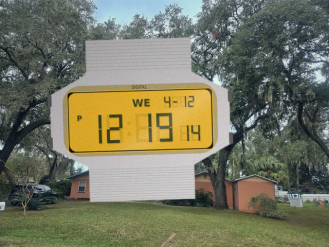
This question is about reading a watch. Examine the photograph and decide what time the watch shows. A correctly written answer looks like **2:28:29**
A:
**12:19:14**
